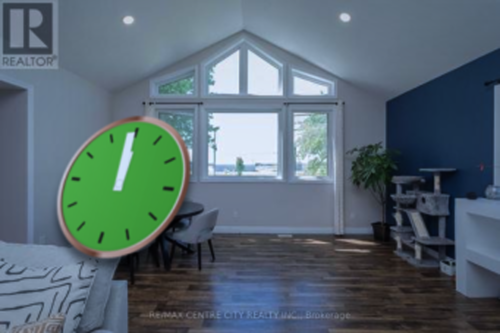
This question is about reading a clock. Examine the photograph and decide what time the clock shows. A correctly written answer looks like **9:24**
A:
**11:59**
